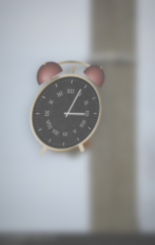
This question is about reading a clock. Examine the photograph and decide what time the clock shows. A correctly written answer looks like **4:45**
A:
**3:04**
